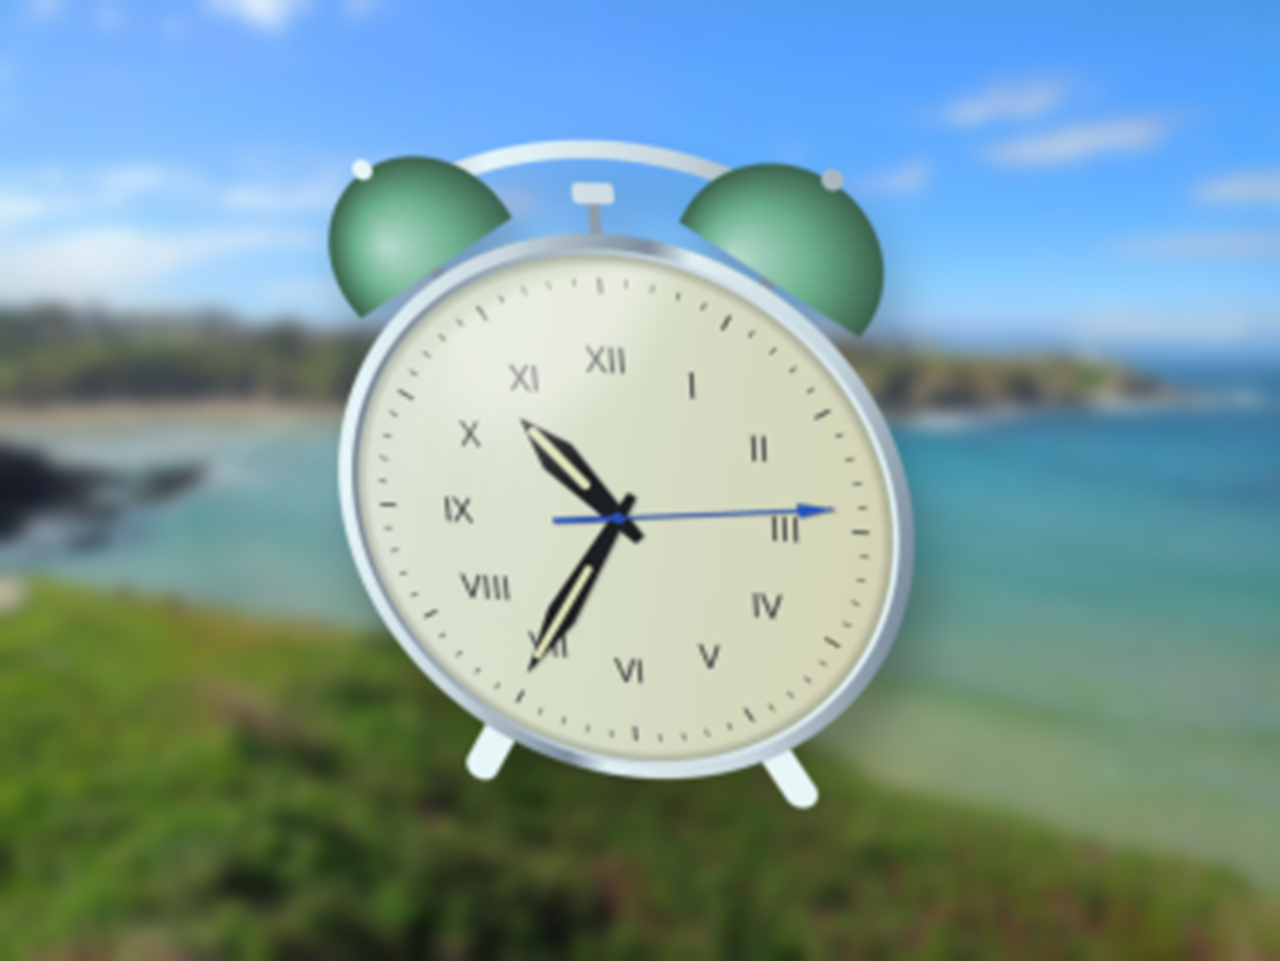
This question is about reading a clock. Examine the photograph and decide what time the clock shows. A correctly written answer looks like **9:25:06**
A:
**10:35:14**
